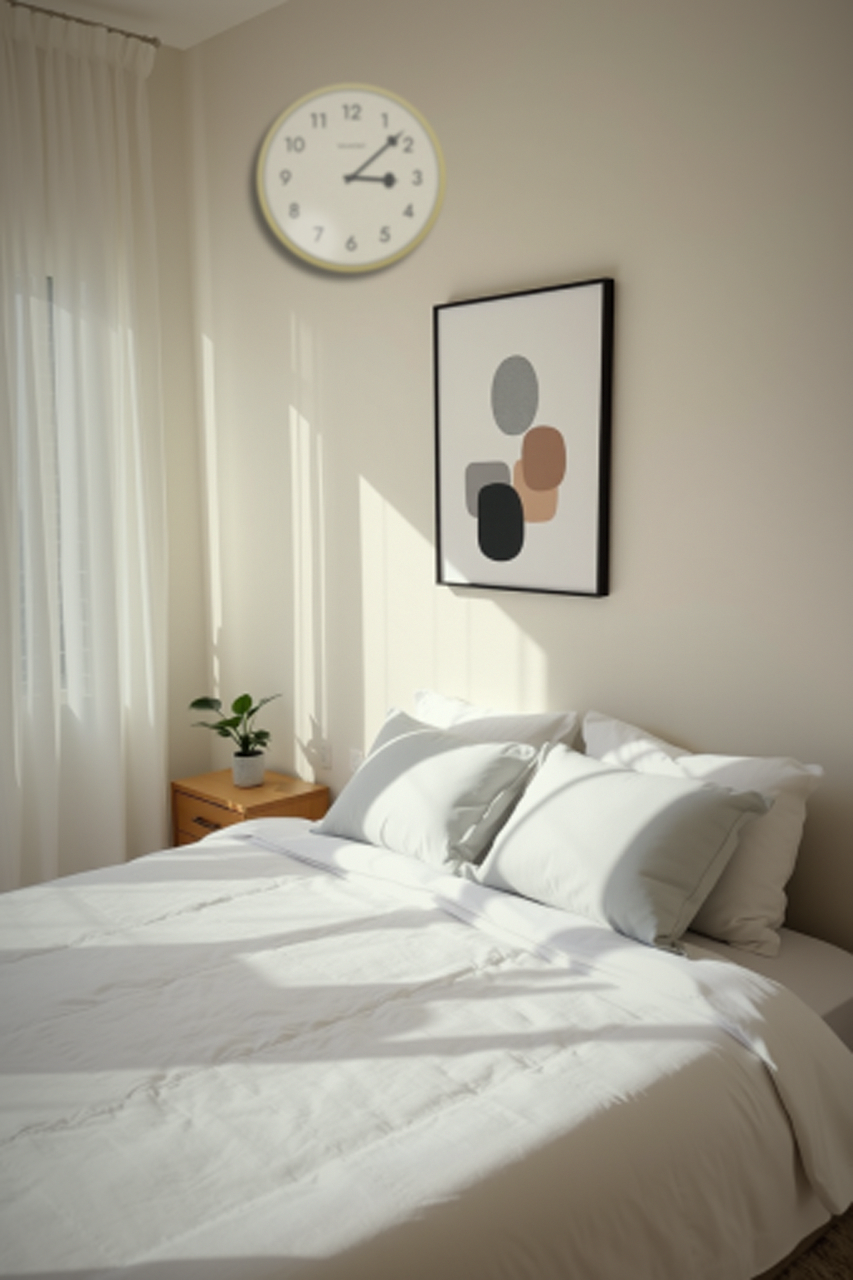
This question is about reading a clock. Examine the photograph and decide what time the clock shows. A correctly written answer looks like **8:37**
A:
**3:08**
